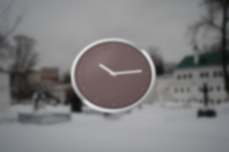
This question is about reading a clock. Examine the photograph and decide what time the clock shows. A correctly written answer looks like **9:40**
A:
**10:14**
